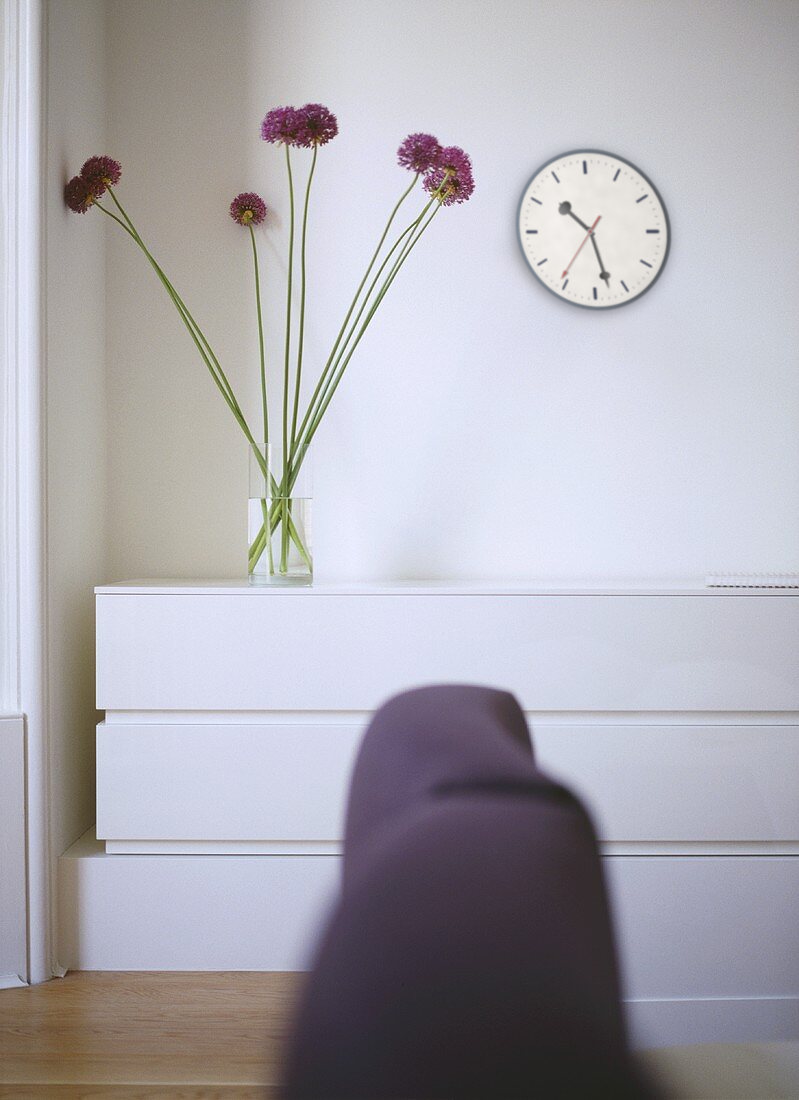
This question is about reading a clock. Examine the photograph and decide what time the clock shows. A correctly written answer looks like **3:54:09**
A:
**10:27:36**
